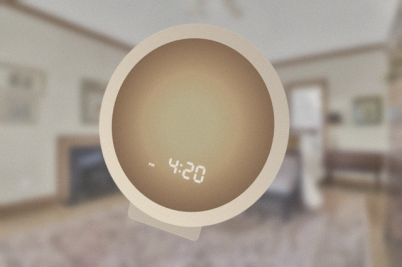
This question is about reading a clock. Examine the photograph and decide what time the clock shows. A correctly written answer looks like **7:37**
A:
**4:20**
